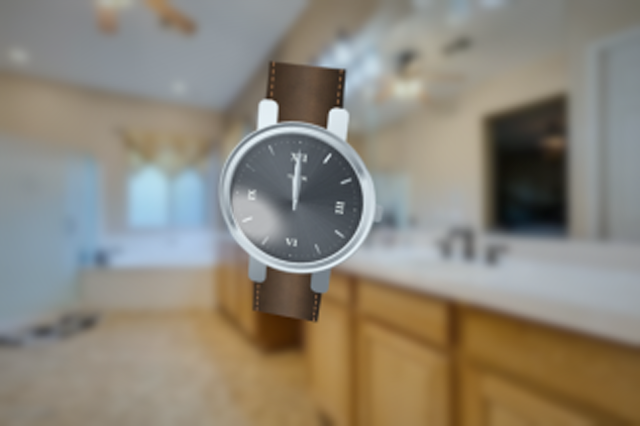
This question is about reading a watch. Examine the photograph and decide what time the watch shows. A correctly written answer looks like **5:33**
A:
**12:00**
